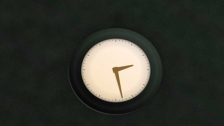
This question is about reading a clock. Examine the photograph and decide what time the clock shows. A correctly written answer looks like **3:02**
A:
**2:28**
